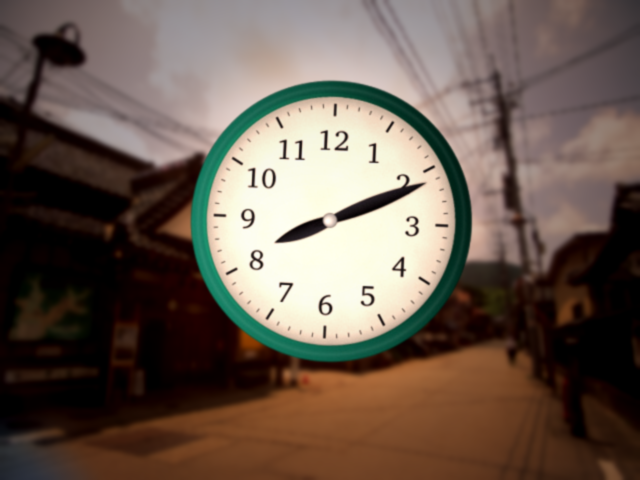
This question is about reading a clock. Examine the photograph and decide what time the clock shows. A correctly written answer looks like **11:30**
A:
**8:11**
